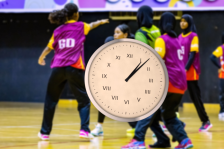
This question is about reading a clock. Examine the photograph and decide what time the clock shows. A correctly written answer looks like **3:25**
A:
**1:07**
